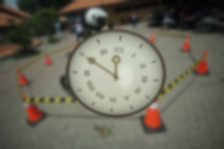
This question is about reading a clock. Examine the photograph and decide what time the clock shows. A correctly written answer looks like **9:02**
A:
**11:50**
